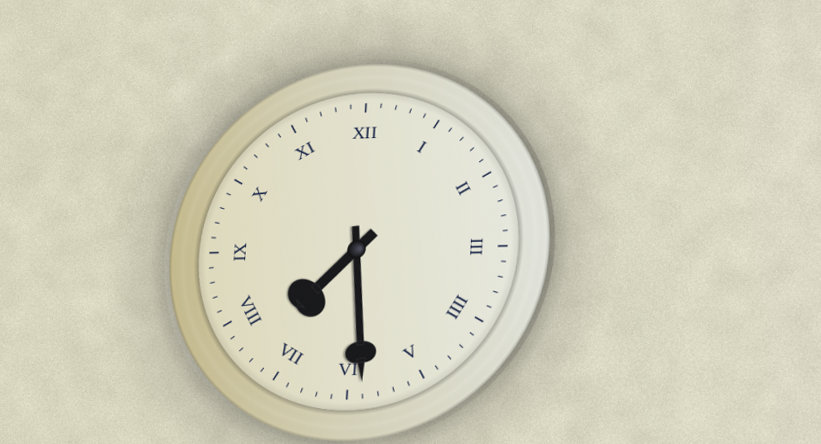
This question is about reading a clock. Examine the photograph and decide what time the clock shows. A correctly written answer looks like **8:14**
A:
**7:29**
